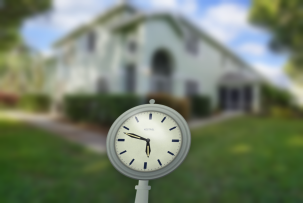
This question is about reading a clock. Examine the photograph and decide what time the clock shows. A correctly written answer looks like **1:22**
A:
**5:48**
